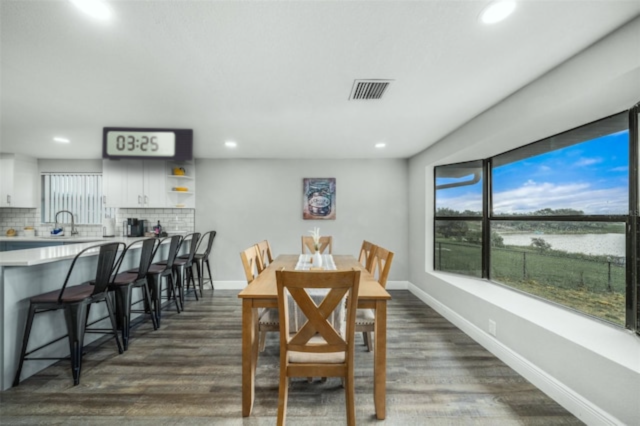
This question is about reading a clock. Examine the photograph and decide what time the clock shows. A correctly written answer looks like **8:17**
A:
**3:25**
